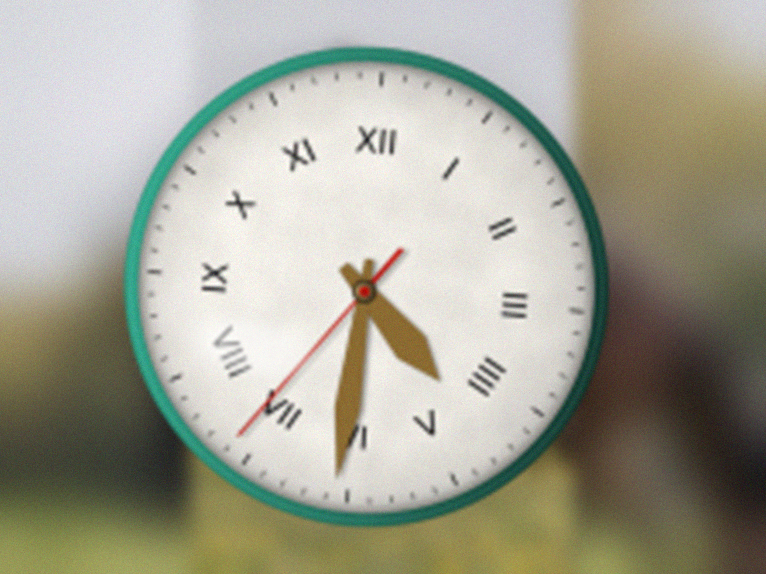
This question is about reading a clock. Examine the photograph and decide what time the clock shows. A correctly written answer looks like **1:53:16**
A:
**4:30:36**
